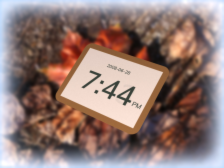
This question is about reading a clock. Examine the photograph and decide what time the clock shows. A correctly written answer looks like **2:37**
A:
**7:44**
